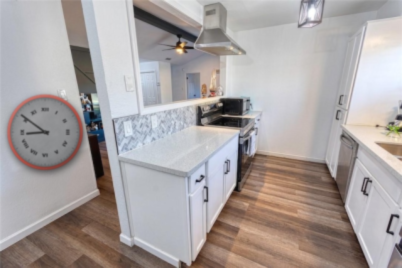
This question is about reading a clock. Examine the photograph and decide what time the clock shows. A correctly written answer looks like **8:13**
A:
**8:51**
